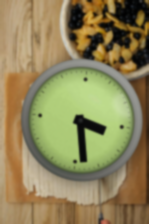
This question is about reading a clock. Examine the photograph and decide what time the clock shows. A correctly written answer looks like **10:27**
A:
**3:28**
